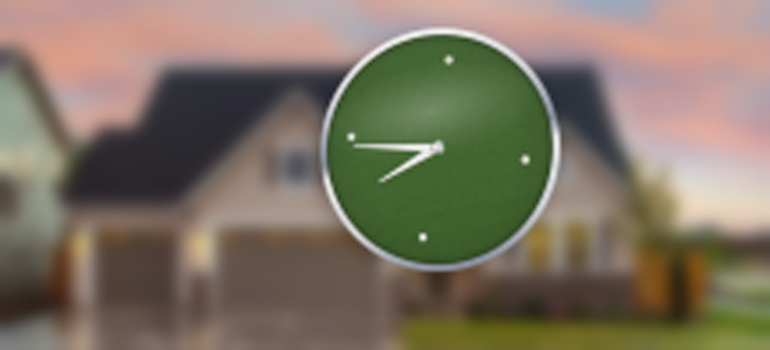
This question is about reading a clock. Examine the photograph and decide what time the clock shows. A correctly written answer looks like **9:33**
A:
**7:44**
